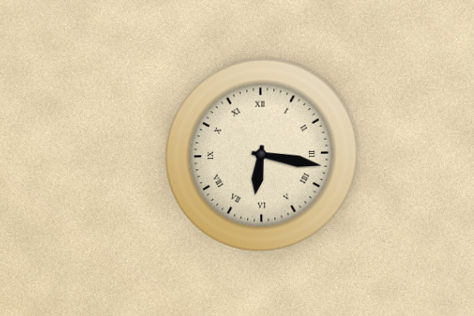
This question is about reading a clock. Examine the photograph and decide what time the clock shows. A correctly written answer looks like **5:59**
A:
**6:17**
